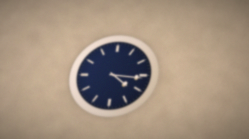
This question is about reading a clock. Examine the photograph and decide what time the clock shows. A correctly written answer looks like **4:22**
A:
**4:16**
